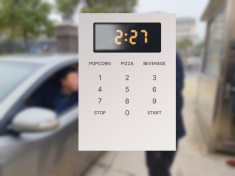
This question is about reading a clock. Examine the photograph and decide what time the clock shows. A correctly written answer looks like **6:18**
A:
**2:27**
